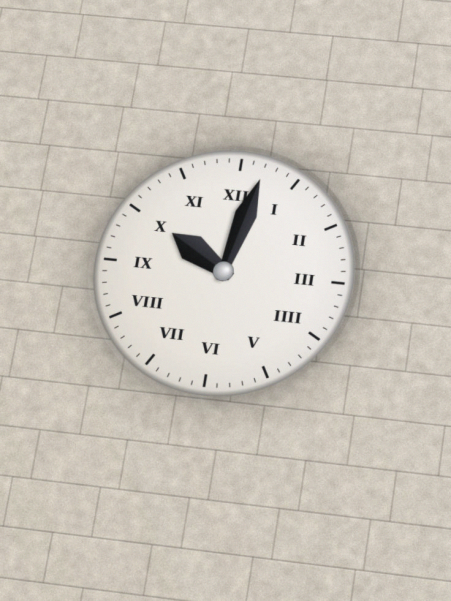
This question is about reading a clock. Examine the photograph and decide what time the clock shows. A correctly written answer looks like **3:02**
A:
**10:02**
